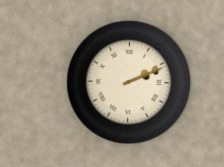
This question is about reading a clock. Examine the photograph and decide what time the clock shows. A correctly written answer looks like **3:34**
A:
**2:11**
